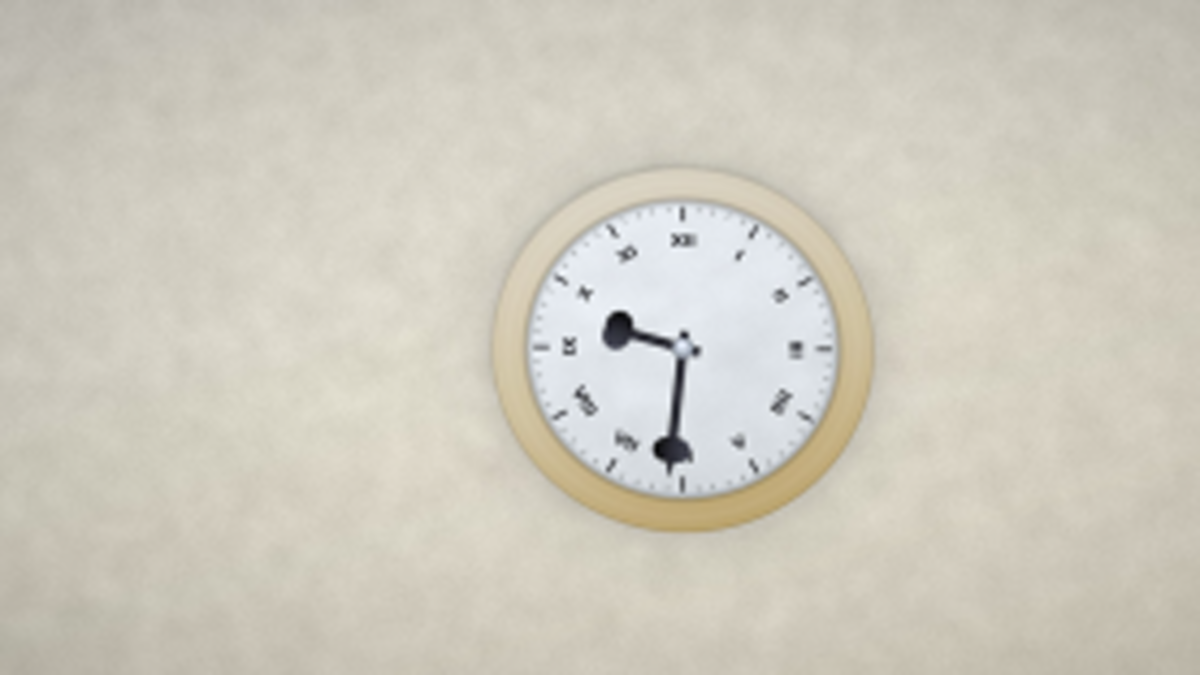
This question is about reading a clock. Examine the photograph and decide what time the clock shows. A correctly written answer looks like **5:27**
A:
**9:31**
